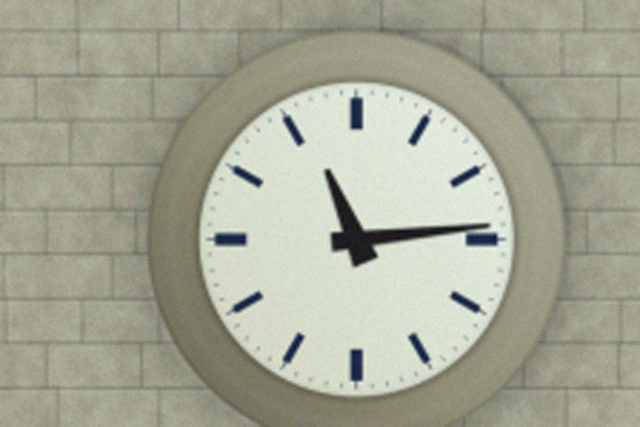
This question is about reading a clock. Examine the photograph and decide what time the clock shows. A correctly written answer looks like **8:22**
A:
**11:14**
